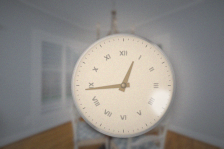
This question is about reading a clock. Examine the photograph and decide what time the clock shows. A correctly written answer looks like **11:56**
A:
**12:44**
